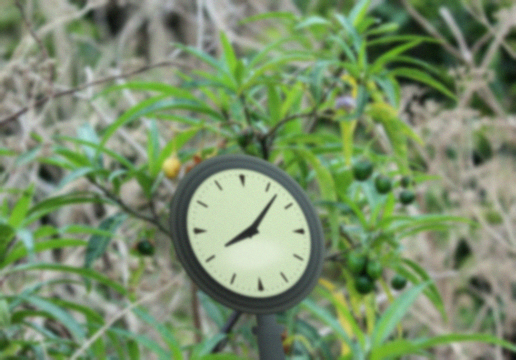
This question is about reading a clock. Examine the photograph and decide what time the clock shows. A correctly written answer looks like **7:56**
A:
**8:07**
